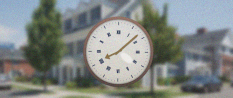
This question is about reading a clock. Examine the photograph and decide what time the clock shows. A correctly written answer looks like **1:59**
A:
**8:08**
